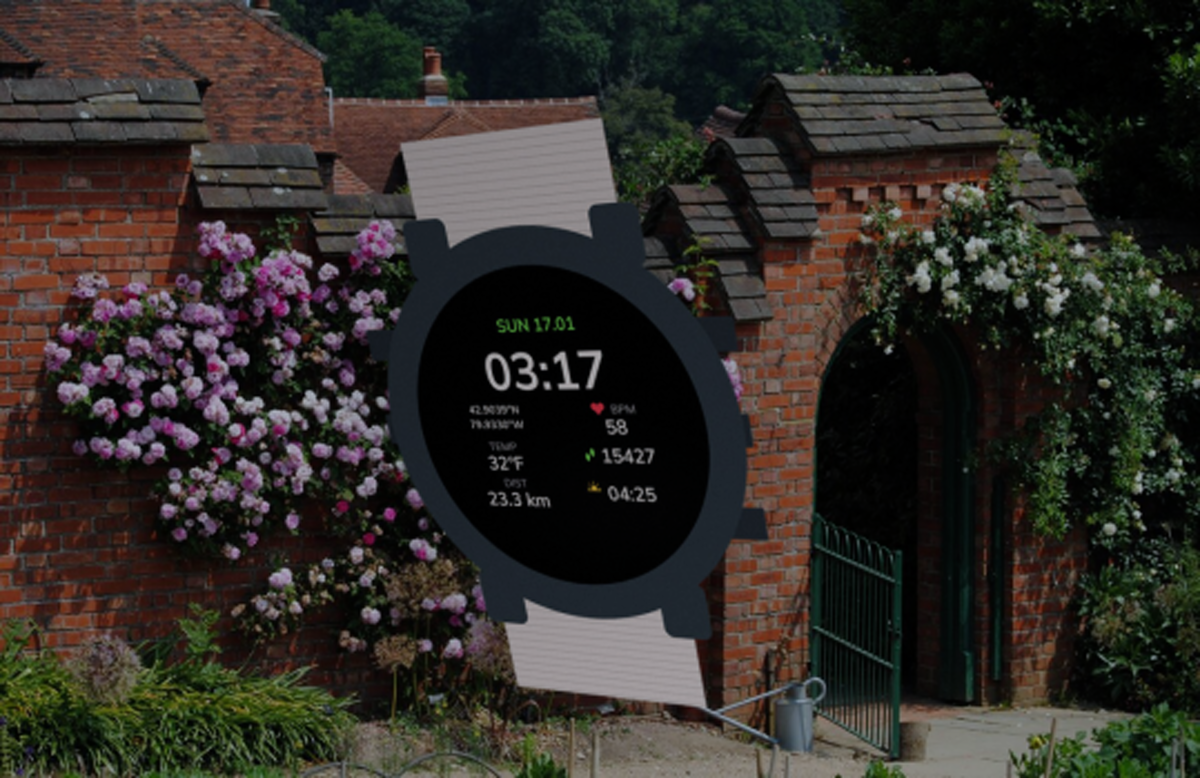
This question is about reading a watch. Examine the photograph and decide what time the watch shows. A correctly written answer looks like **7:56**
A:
**3:17**
